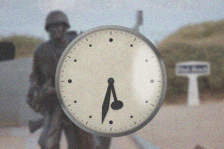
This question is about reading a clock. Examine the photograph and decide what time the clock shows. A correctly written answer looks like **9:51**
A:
**5:32**
